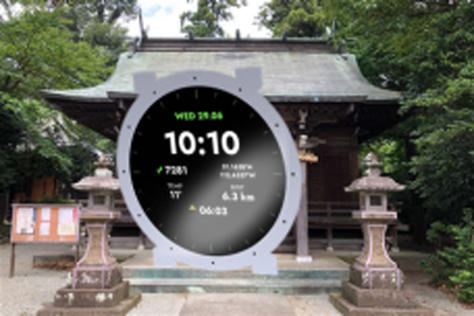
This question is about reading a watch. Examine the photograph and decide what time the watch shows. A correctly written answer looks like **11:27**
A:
**10:10**
